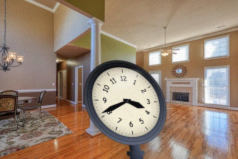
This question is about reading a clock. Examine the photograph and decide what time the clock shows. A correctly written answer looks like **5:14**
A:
**3:41**
